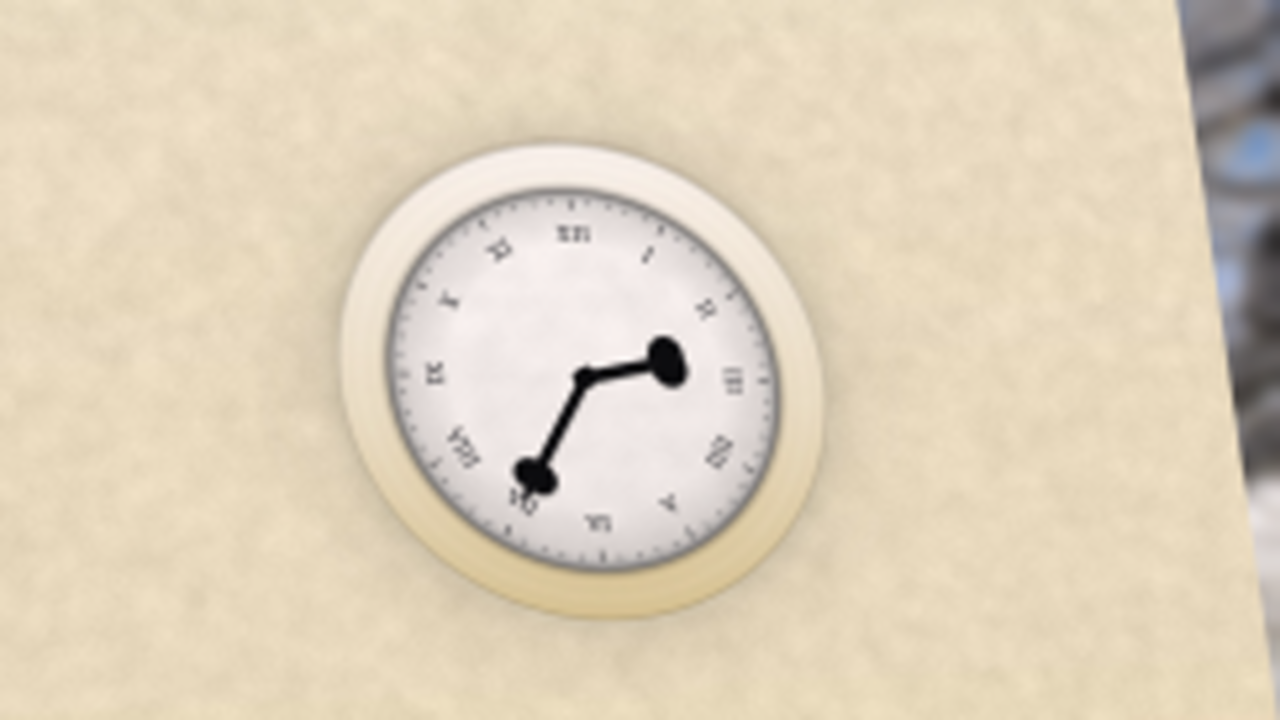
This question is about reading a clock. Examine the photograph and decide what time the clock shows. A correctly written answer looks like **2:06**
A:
**2:35**
